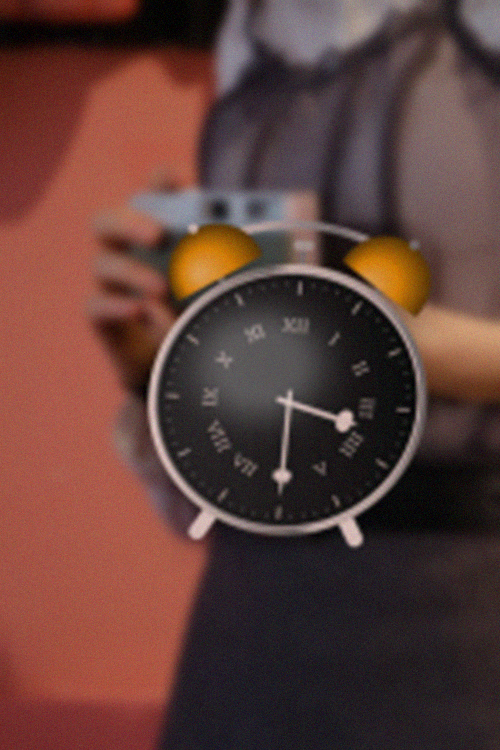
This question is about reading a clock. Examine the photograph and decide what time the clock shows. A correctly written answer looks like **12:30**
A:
**3:30**
